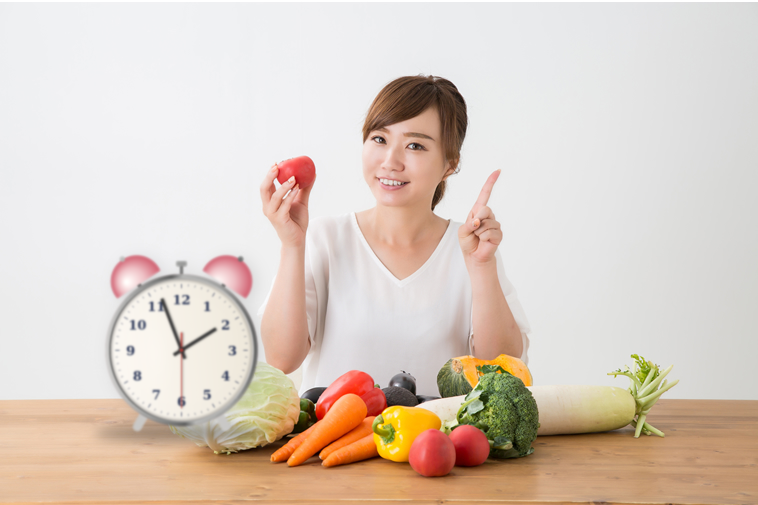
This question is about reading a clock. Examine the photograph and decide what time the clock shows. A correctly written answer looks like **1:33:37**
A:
**1:56:30**
